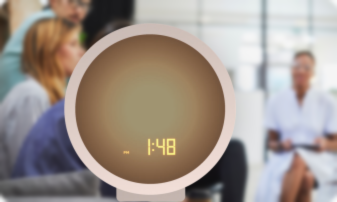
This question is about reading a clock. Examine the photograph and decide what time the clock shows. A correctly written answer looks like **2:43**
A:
**1:48**
